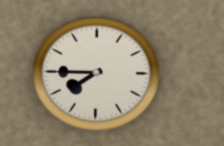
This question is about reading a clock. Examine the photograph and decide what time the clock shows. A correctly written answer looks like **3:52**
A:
**7:45**
